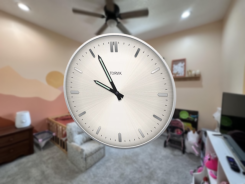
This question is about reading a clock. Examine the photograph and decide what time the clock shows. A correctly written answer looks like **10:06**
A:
**9:56**
